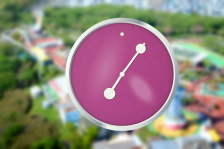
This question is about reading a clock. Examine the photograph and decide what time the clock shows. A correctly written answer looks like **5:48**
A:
**7:06**
